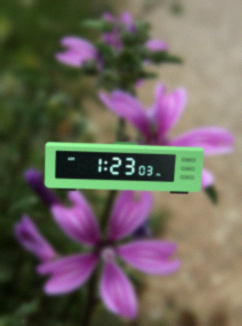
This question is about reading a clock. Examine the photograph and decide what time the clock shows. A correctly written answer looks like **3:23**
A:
**1:23**
